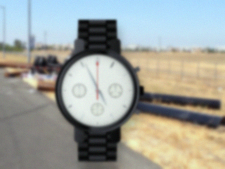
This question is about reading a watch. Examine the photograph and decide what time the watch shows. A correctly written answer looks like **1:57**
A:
**4:56**
